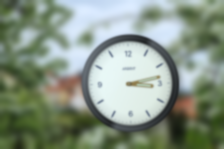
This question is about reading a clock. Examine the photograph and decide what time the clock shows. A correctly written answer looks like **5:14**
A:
**3:13**
